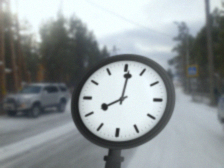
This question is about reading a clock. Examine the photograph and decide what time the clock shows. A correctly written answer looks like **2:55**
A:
**8:01**
